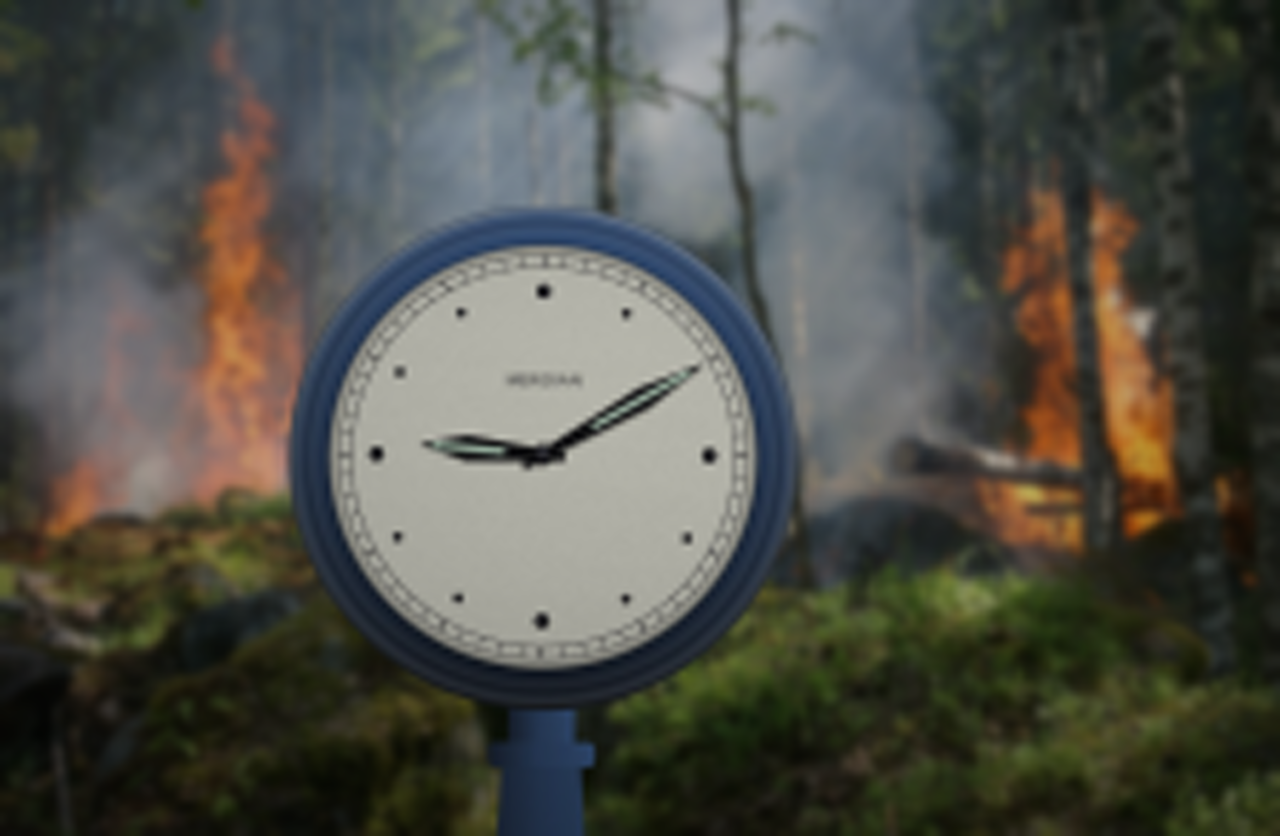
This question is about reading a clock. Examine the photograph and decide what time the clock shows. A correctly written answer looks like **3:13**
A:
**9:10**
